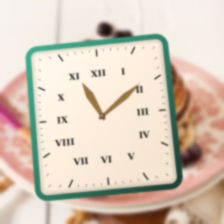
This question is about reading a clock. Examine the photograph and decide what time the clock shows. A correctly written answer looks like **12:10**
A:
**11:09**
